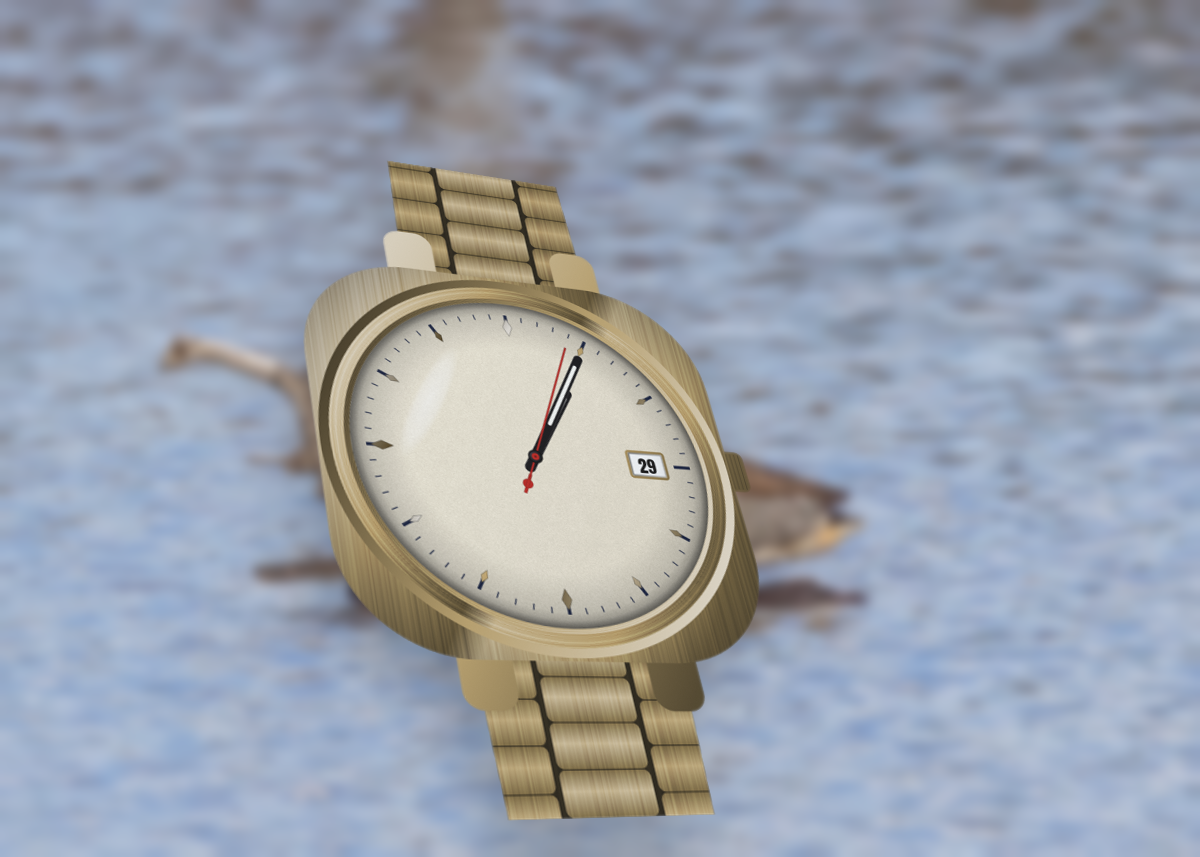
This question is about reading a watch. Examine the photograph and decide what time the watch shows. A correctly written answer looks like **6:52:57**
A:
**1:05:04**
